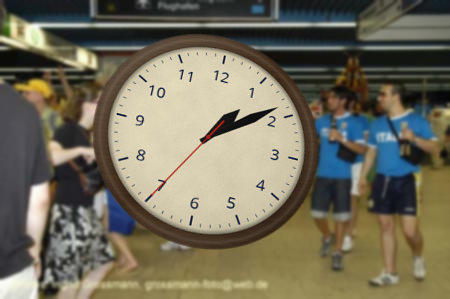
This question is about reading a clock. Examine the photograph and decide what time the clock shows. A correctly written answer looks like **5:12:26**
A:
**1:08:35**
